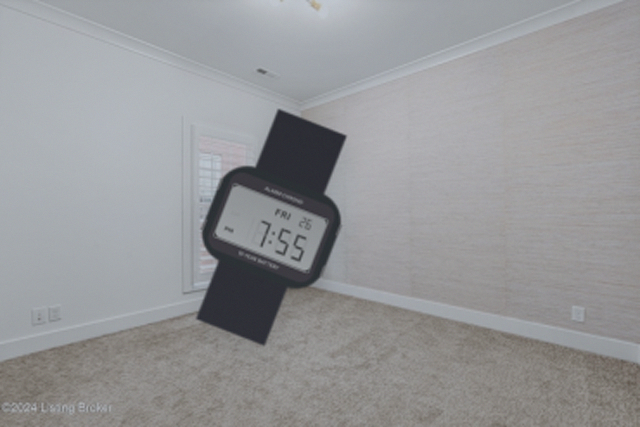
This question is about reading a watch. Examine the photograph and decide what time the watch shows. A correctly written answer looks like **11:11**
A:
**7:55**
